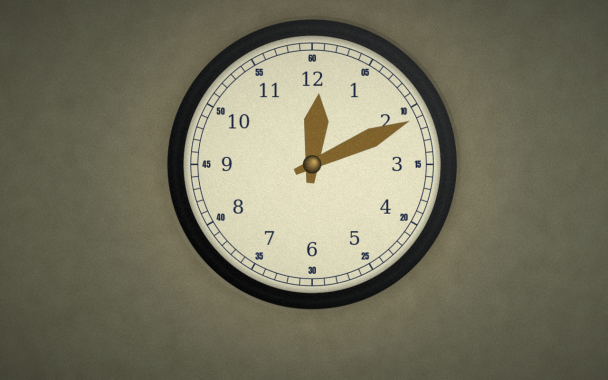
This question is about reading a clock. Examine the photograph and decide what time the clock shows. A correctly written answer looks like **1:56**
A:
**12:11**
